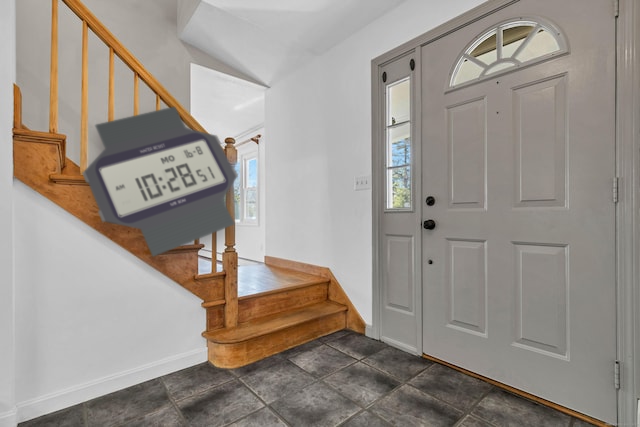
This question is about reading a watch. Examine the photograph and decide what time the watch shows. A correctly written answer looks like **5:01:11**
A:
**10:28:51**
